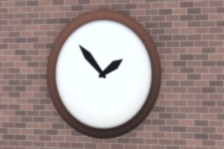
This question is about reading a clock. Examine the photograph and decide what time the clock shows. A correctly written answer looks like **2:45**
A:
**1:53**
